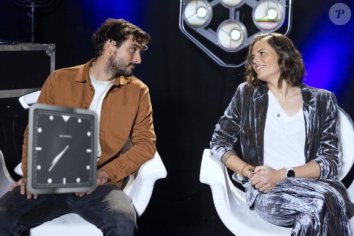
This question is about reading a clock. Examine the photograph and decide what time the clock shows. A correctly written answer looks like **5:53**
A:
**7:37**
